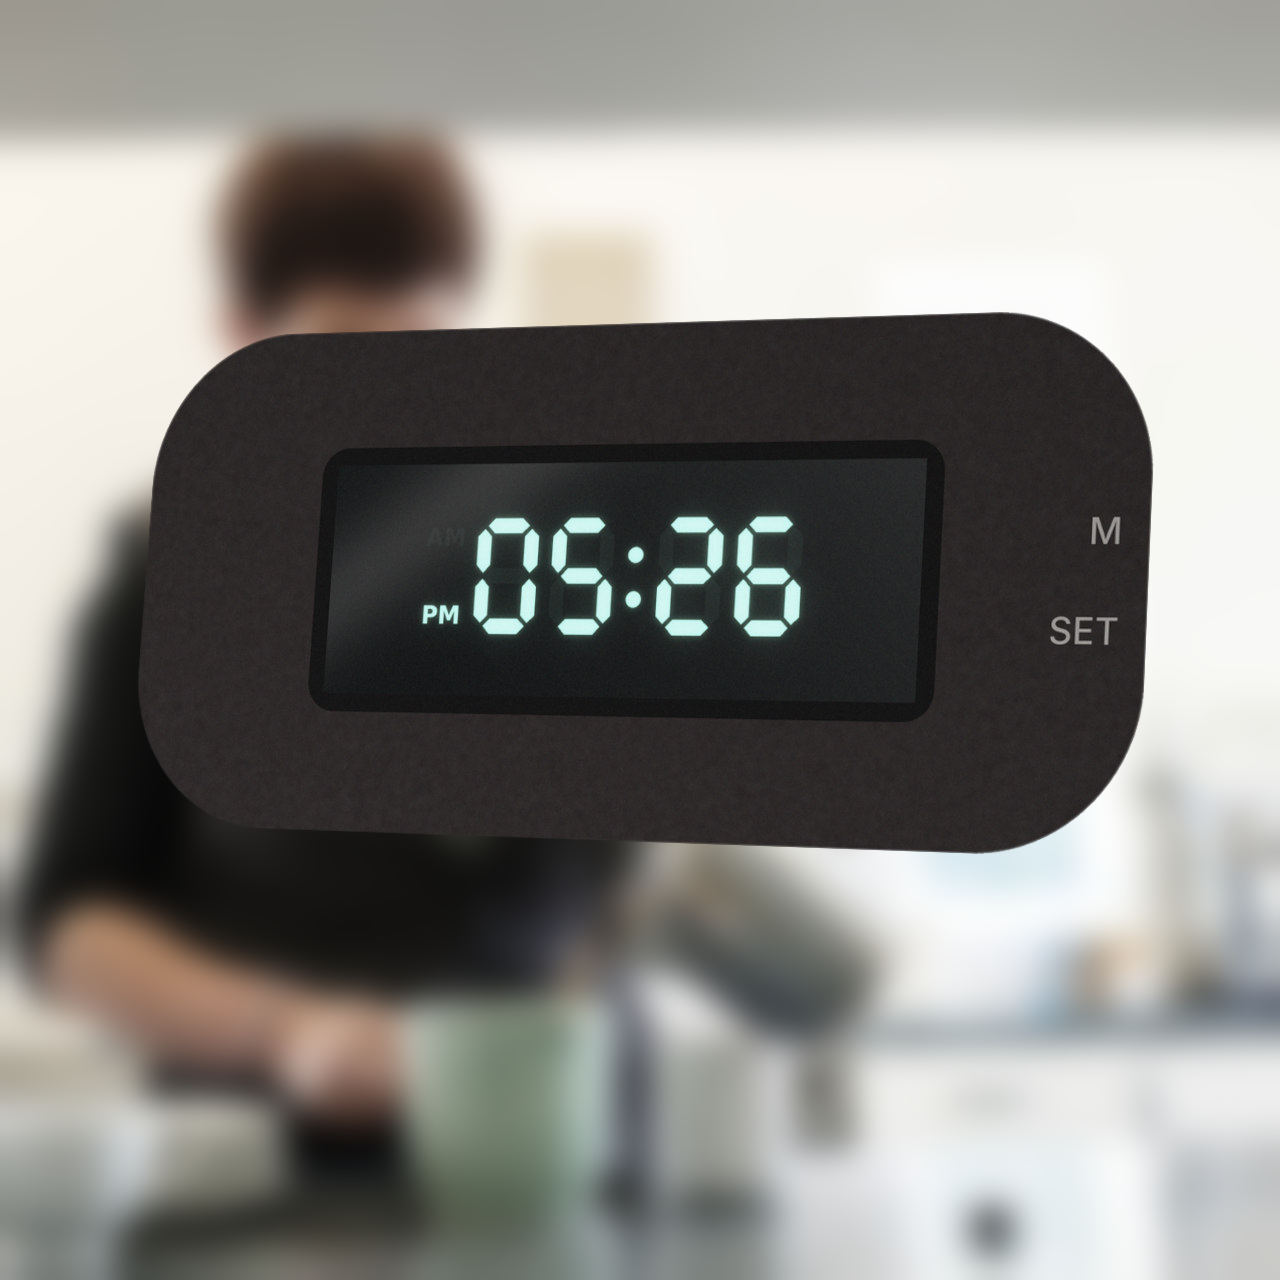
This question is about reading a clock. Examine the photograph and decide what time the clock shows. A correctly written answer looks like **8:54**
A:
**5:26**
